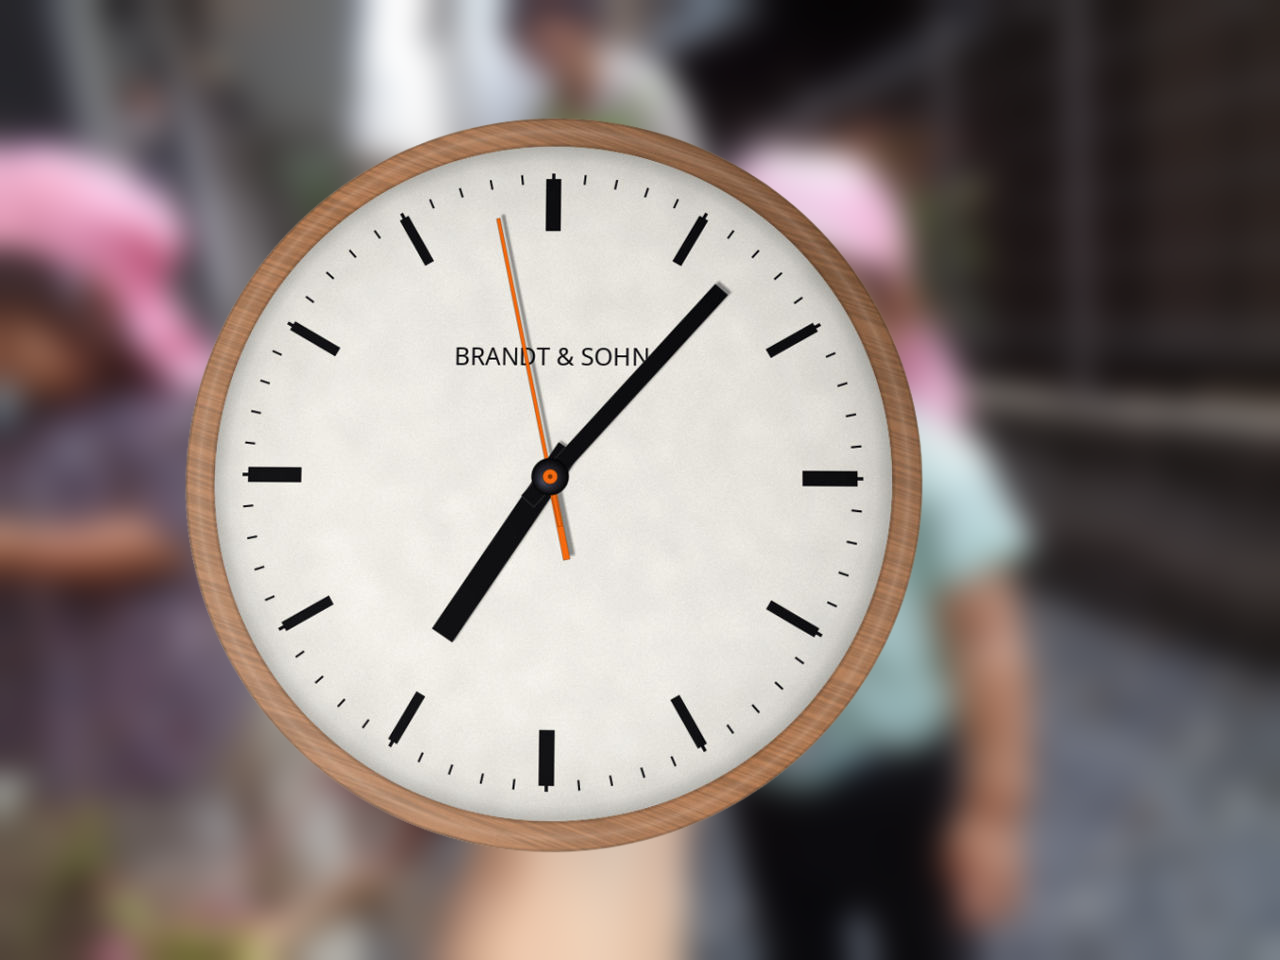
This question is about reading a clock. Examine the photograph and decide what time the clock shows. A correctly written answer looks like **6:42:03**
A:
**7:06:58**
